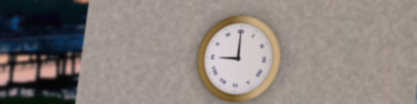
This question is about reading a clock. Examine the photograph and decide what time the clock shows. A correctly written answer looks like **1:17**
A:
**9:00**
